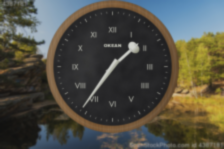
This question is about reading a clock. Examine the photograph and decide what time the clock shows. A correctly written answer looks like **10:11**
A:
**1:36**
